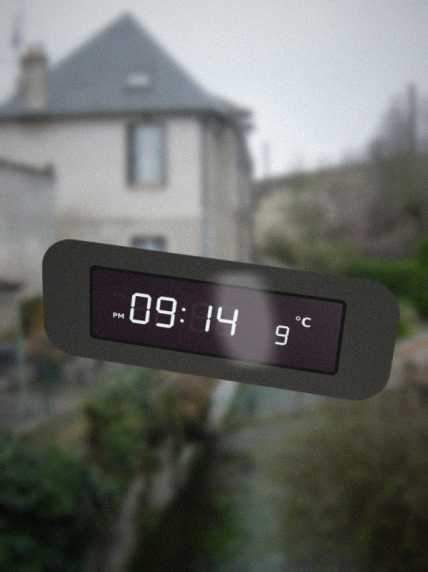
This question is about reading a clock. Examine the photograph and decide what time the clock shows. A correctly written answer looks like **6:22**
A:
**9:14**
